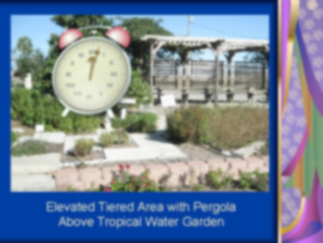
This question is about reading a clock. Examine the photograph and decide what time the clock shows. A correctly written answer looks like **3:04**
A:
**12:02**
